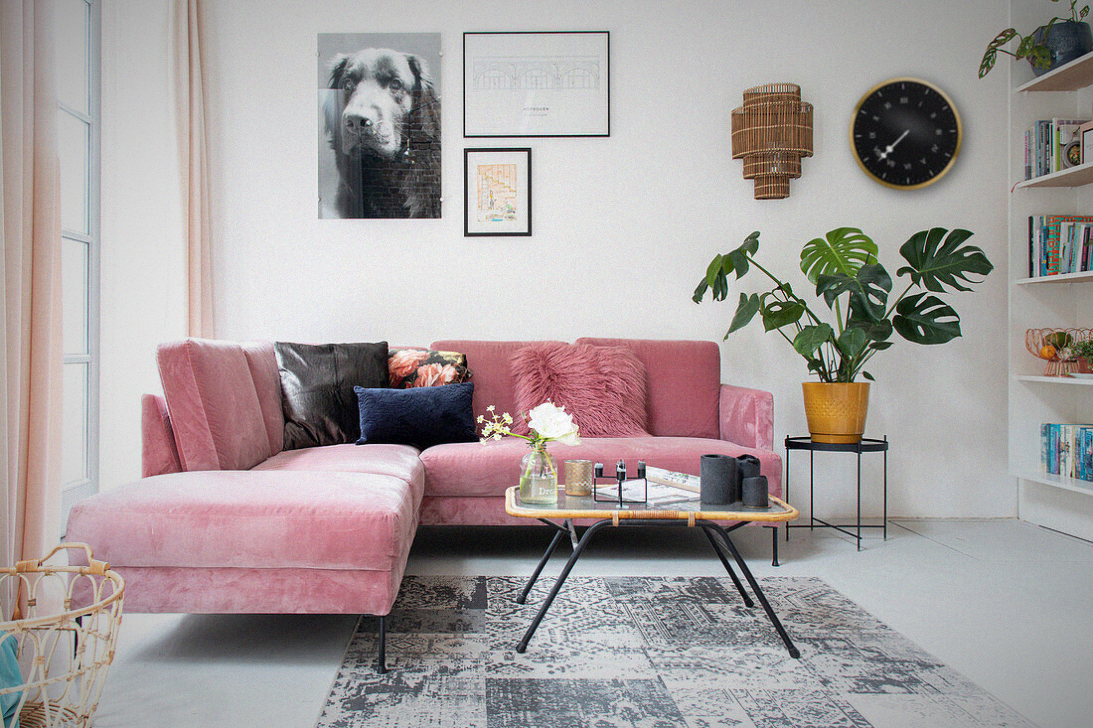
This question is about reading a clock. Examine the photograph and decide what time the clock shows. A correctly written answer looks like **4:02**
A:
**7:38**
